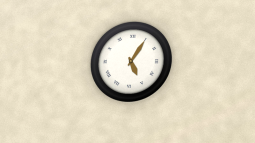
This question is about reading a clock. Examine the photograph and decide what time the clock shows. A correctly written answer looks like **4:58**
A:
**5:05**
